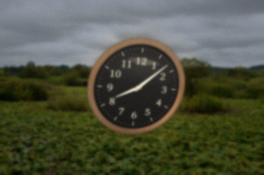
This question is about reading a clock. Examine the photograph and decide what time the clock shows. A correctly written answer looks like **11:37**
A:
**8:08**
